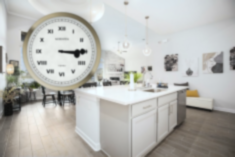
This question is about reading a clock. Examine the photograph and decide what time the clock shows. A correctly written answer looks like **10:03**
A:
**3:15**
